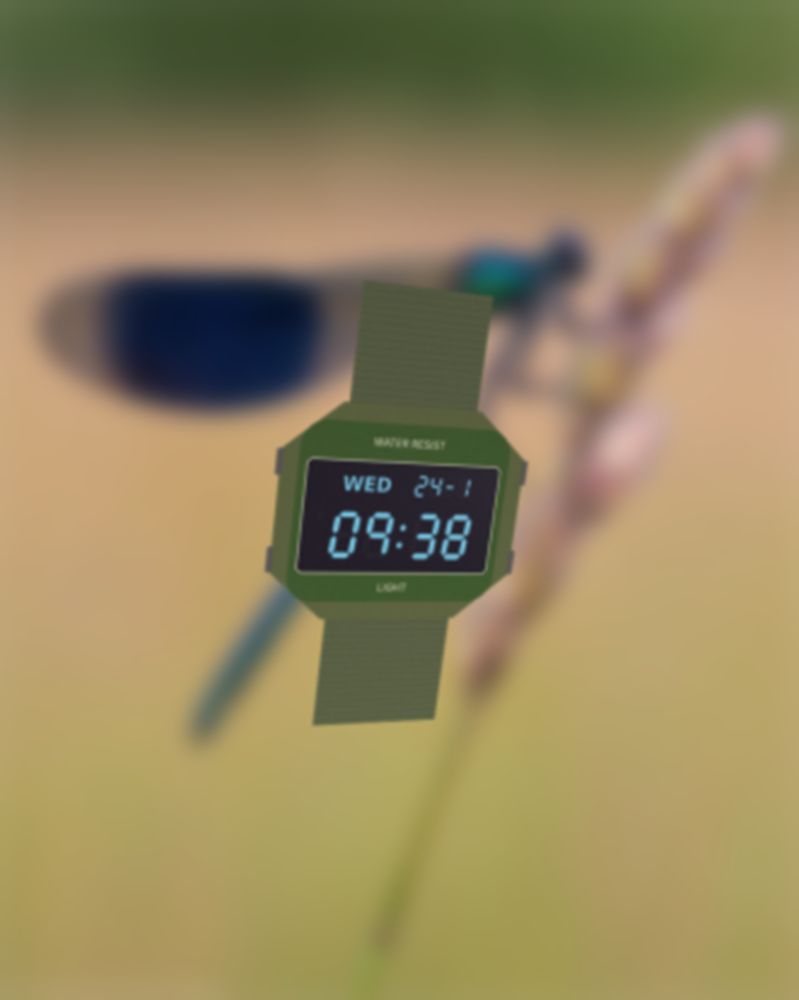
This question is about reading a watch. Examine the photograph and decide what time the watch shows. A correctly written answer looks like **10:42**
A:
**9:38**
